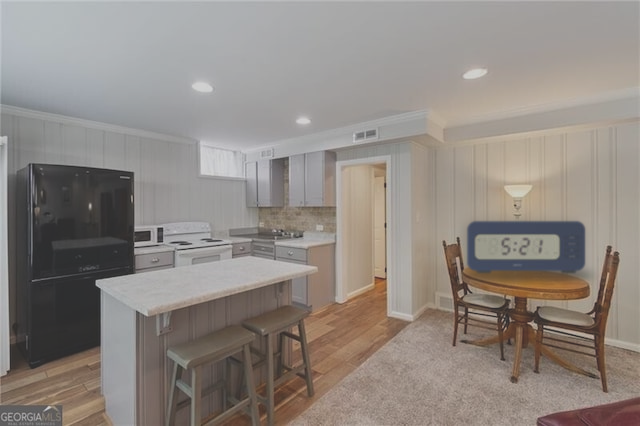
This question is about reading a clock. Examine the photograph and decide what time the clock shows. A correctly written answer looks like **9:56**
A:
**5:21**
